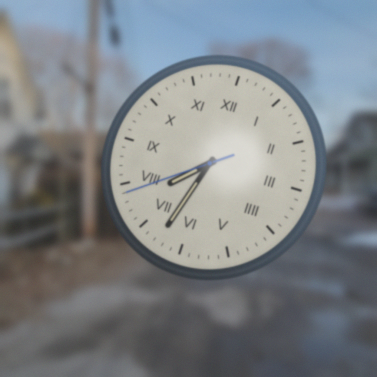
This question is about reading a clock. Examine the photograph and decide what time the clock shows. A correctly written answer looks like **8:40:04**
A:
**7:32:39**
